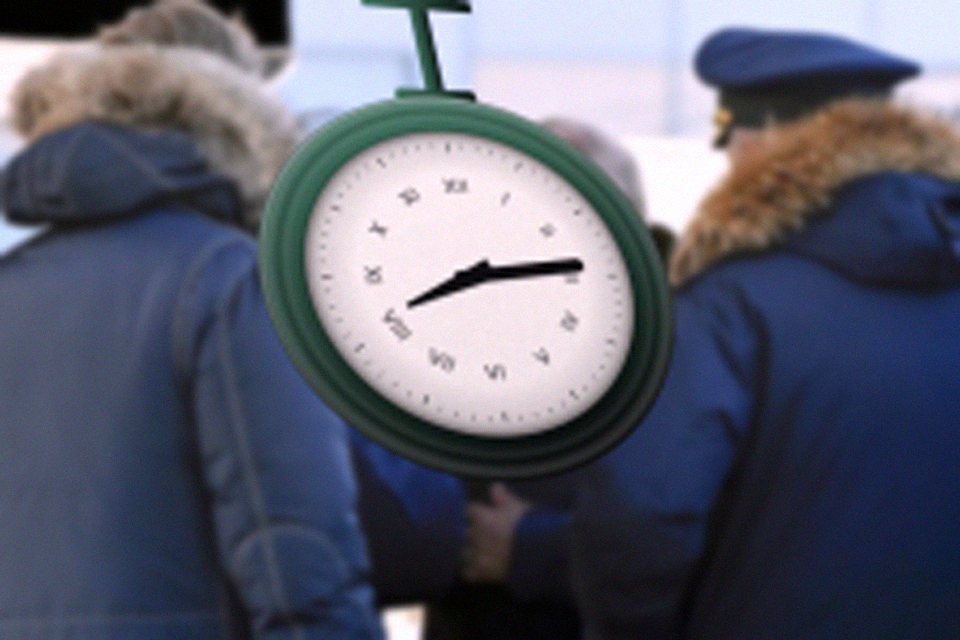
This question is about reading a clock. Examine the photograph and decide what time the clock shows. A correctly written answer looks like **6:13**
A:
**8:14**
